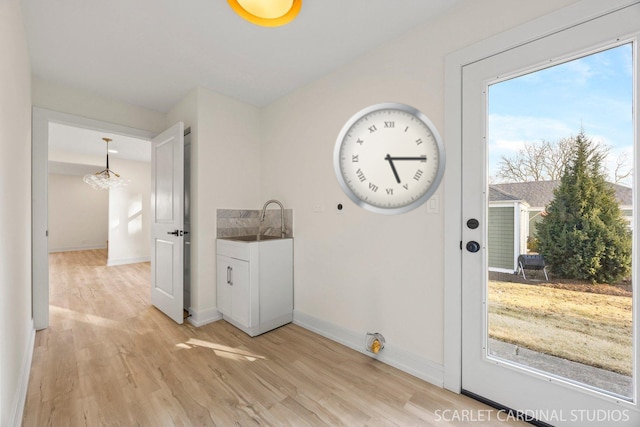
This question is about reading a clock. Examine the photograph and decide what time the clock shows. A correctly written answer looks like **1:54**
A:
**5:15**
